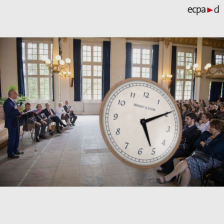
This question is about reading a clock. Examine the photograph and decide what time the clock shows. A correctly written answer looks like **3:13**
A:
**5:10**
